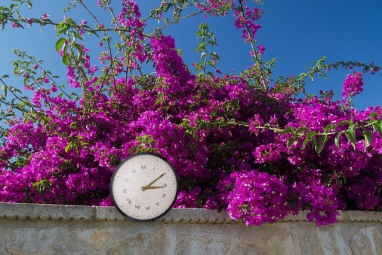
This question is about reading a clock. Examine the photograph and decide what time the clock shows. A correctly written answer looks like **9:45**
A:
**3:10**
